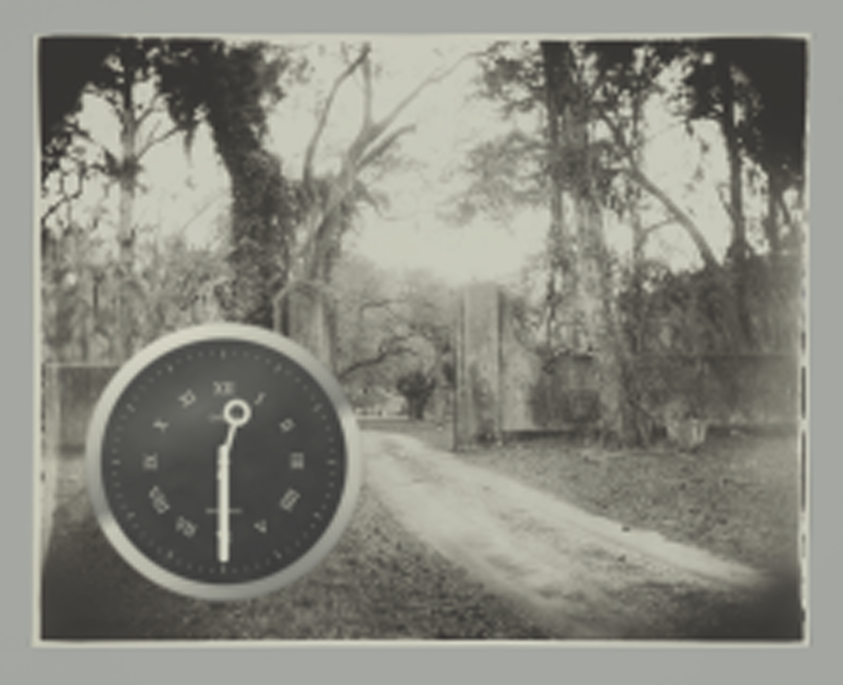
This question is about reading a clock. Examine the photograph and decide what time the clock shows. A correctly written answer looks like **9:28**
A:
**12:30**
